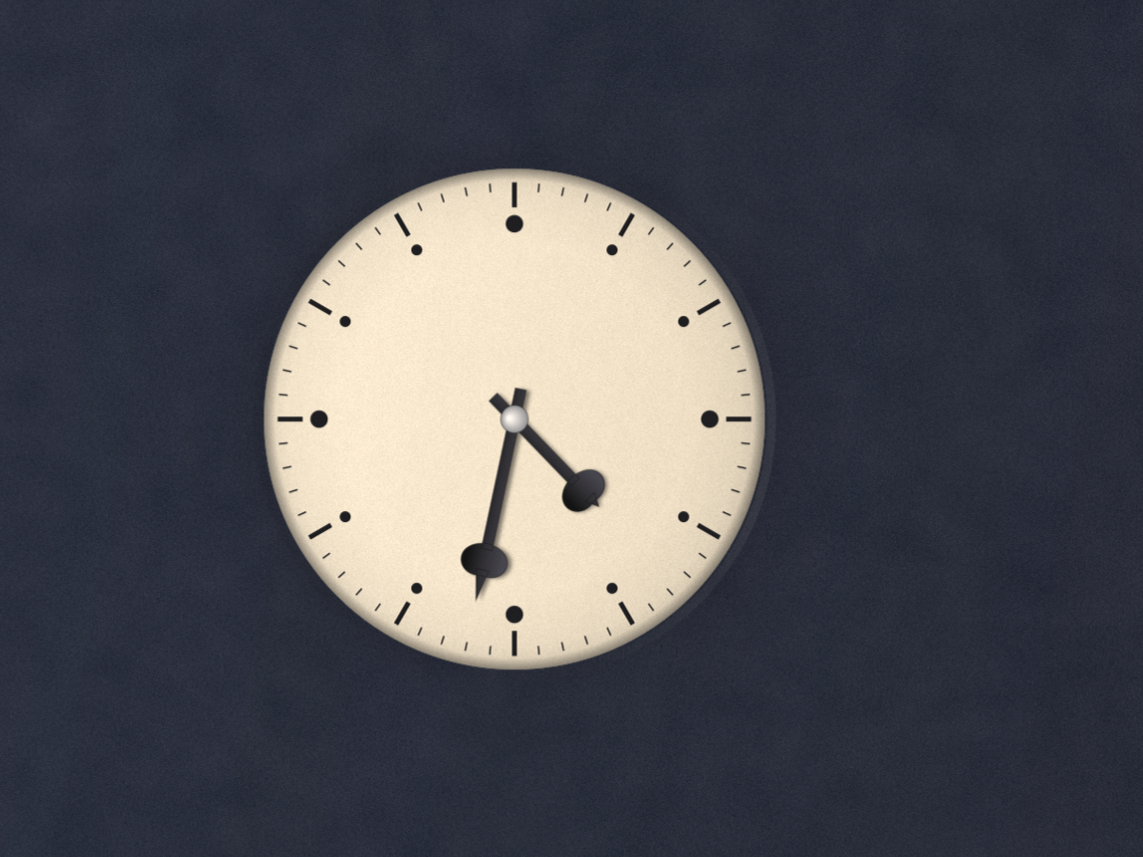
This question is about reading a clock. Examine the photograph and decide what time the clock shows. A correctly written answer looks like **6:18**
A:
**4:32**
